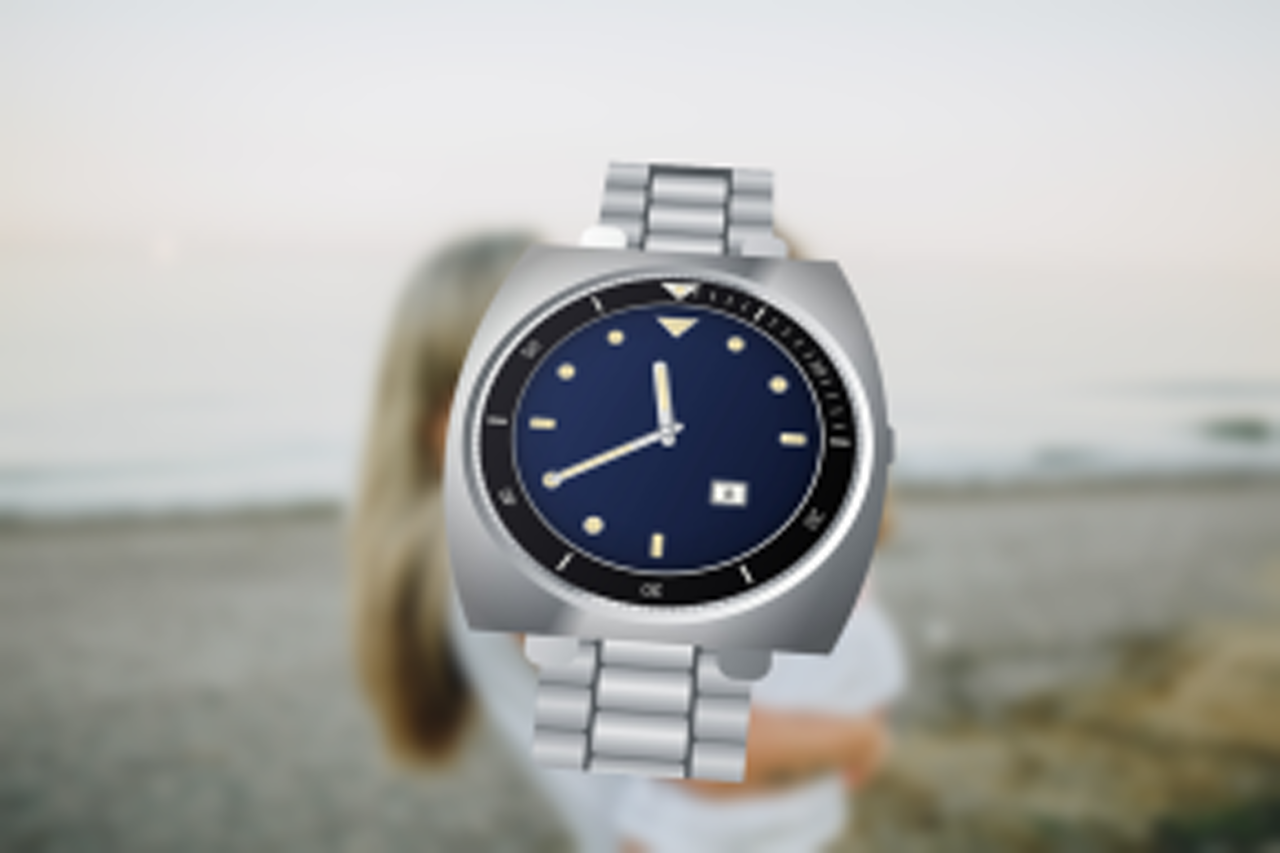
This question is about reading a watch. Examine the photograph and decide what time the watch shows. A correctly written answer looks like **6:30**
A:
**11:40**
